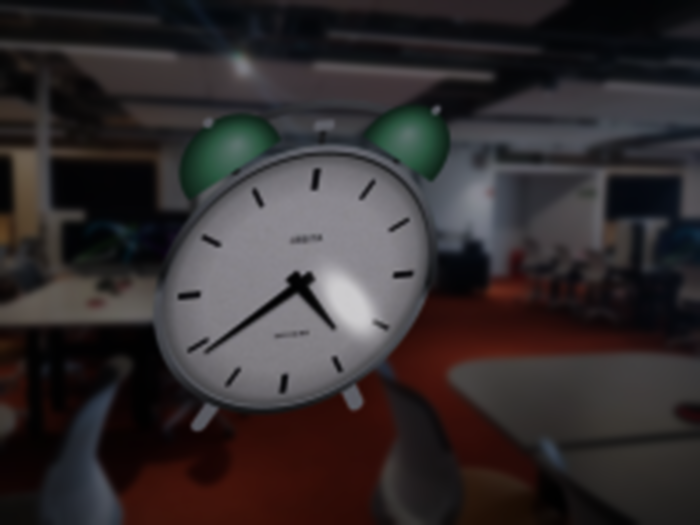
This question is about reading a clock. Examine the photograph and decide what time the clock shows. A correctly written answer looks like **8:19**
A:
**4:39**
